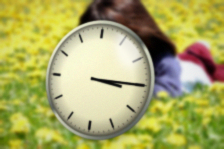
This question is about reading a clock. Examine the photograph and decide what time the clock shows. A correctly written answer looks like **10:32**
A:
**3:15**
